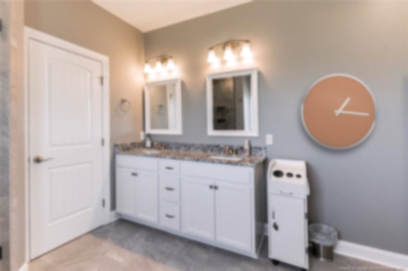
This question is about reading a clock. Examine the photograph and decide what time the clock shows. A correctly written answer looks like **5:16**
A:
**1:16**
